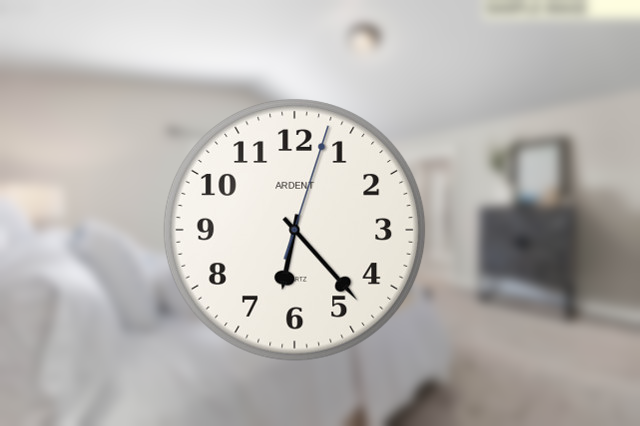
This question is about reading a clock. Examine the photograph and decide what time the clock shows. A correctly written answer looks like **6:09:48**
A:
**6:23:03**
